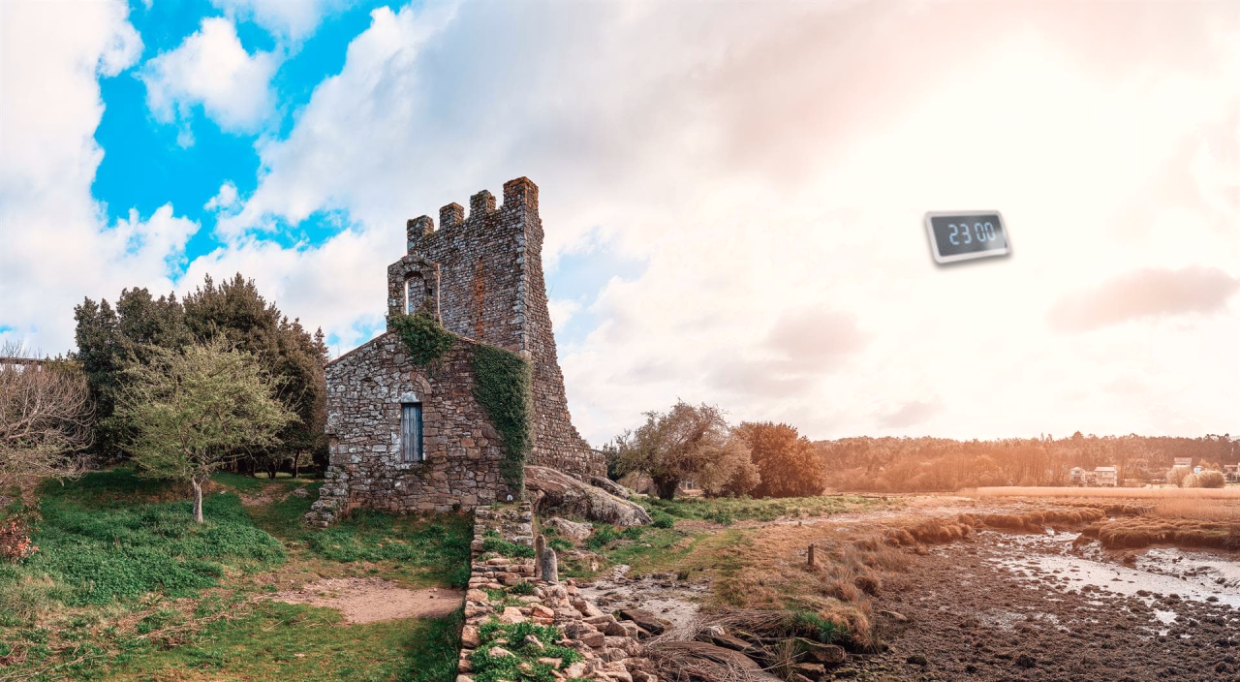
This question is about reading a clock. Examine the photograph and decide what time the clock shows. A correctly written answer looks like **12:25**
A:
**23:00**
